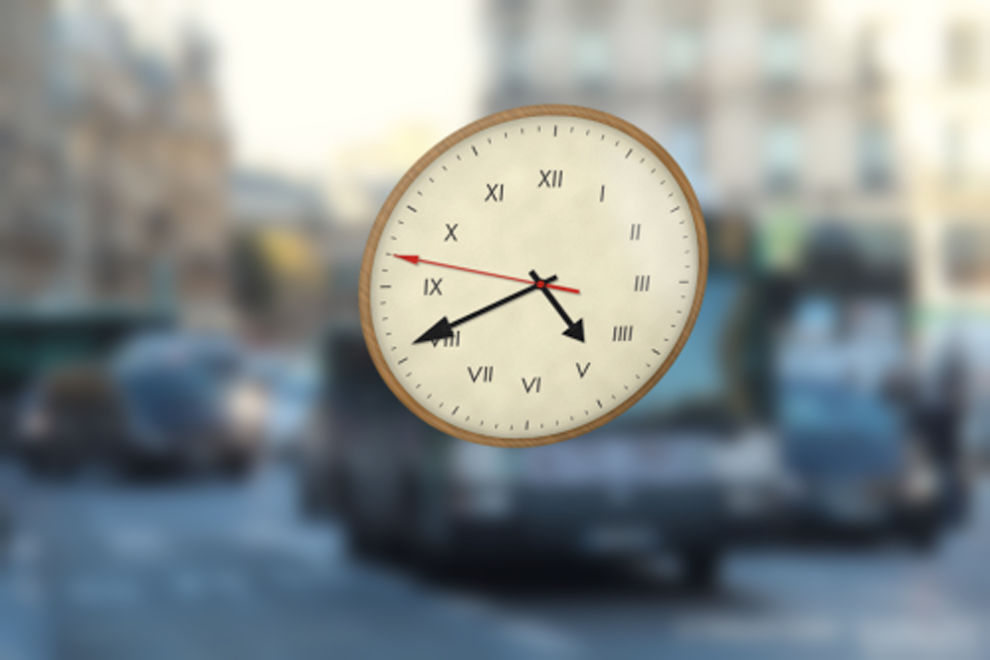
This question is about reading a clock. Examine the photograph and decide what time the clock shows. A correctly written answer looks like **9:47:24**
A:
**4:40:47**
